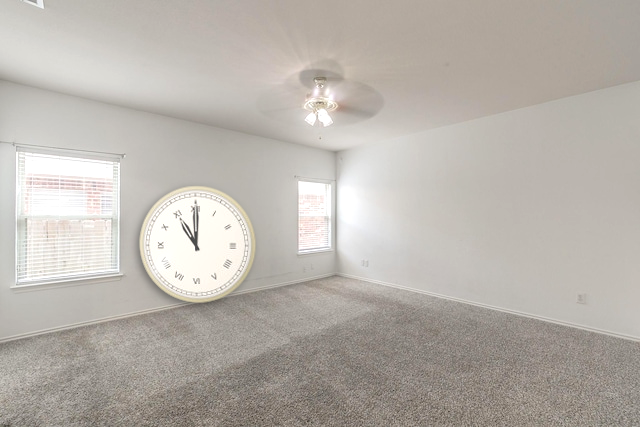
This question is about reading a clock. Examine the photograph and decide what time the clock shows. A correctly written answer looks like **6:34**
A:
**11:00**
